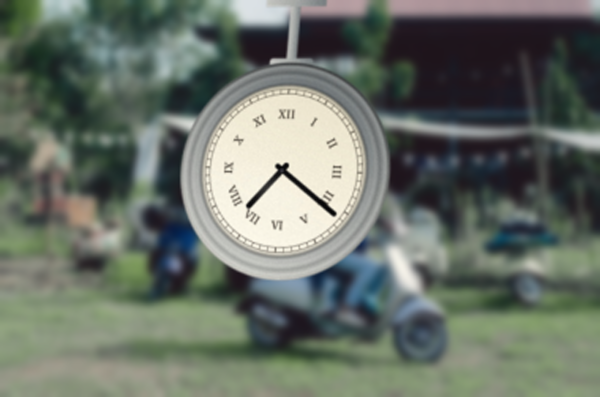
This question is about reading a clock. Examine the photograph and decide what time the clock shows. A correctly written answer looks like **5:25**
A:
**7:21**
